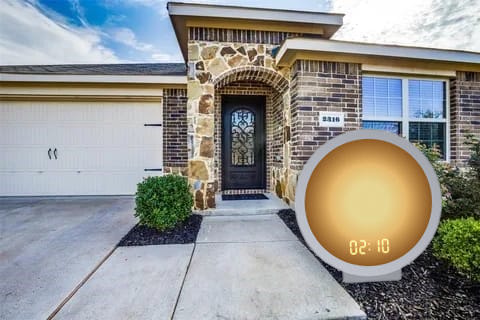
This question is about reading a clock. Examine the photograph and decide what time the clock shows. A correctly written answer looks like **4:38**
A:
**2:10**
